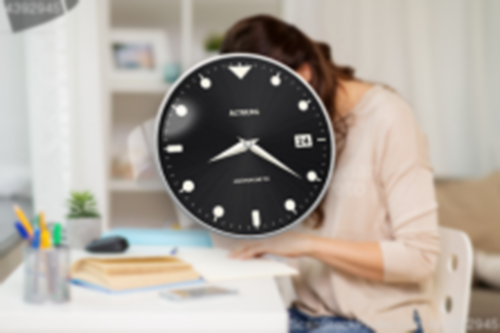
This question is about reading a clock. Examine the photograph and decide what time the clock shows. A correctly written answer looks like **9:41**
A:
**8:21**
